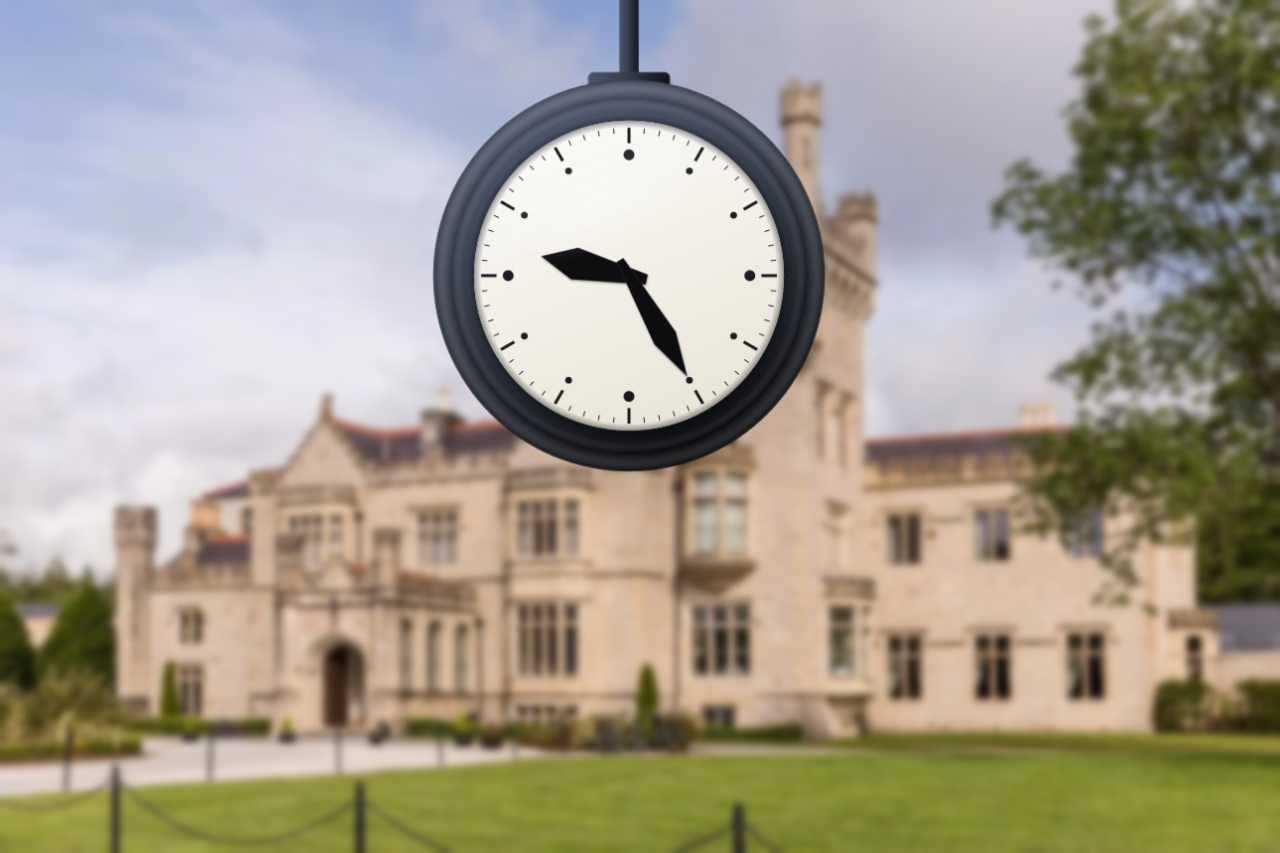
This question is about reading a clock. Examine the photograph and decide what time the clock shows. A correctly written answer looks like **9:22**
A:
**9:25**
